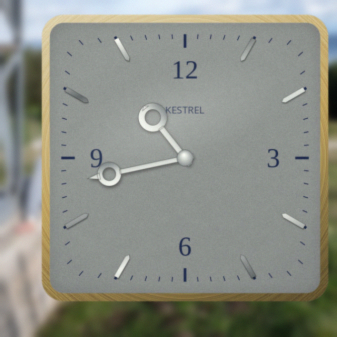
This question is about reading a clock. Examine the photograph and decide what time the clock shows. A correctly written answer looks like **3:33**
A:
**10:43**
